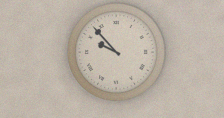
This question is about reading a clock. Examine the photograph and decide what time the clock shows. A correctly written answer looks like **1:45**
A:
**9:53**
